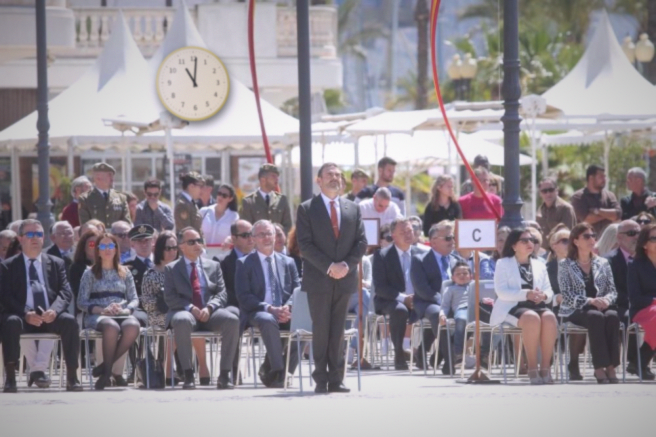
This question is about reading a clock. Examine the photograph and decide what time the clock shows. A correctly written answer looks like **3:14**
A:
**11:01**
